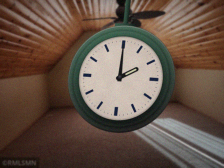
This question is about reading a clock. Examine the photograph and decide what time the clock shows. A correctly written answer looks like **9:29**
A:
**2:00**
